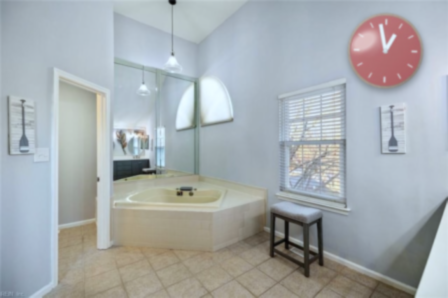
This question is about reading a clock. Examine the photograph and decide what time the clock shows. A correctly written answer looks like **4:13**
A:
**12:58**
